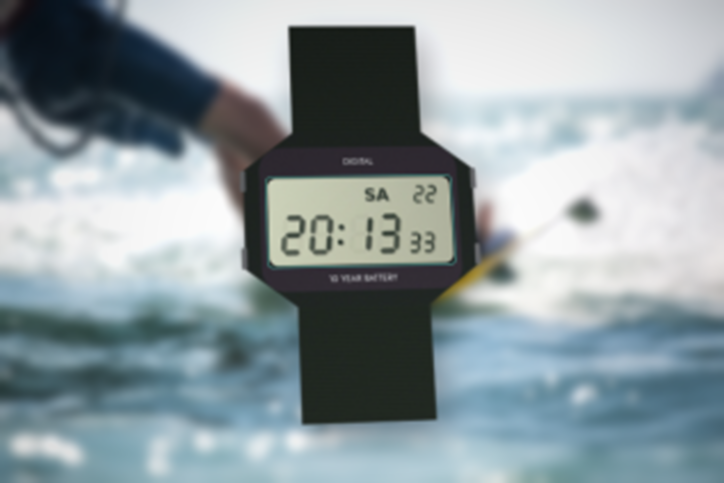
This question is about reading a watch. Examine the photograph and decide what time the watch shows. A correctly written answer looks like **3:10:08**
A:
**20:13:33**
